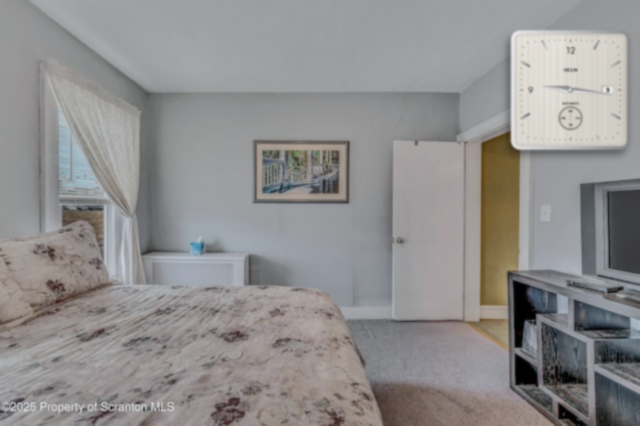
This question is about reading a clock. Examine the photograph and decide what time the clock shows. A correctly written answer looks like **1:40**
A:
**9:16**
